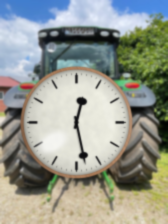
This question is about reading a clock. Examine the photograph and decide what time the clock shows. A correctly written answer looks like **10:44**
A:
**12:28**
